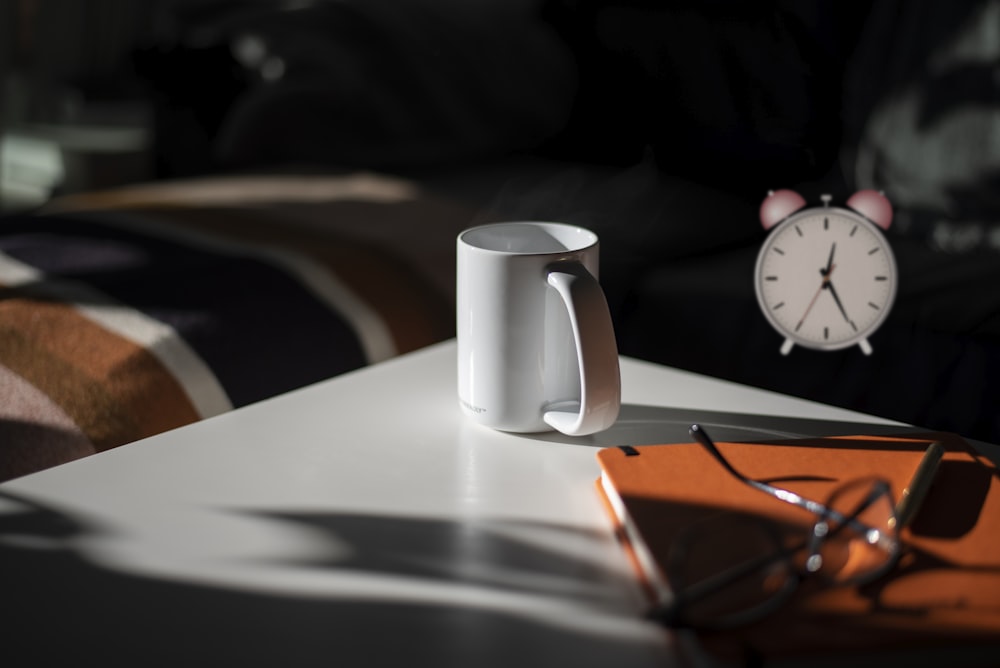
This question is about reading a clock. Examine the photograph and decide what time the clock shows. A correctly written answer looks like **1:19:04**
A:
**12:25:35**
